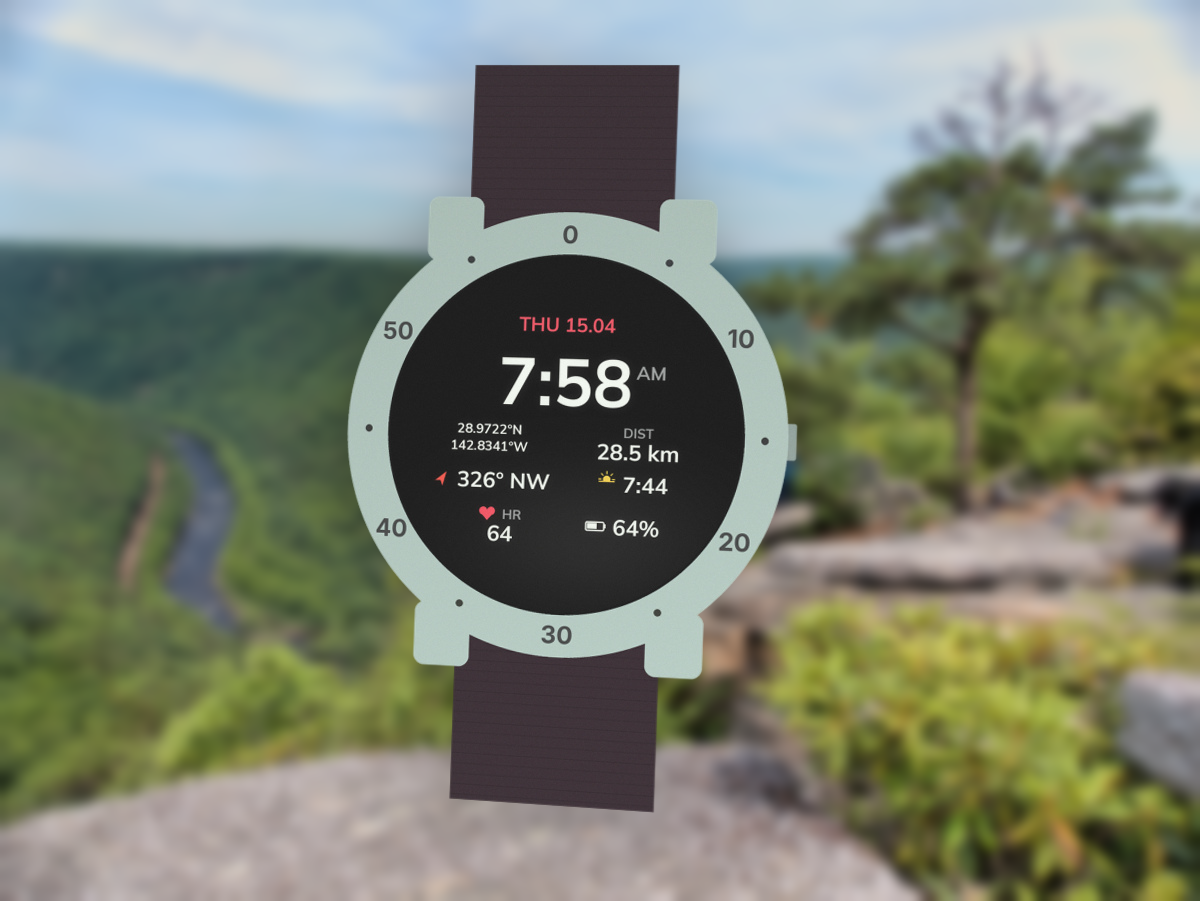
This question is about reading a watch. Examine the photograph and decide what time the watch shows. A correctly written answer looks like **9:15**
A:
**7:58**
